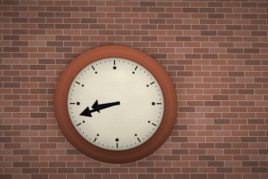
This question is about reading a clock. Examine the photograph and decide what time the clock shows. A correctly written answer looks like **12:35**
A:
**8:42**
